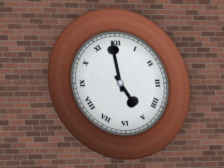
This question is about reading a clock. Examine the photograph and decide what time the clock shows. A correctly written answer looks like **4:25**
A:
**4:59**
